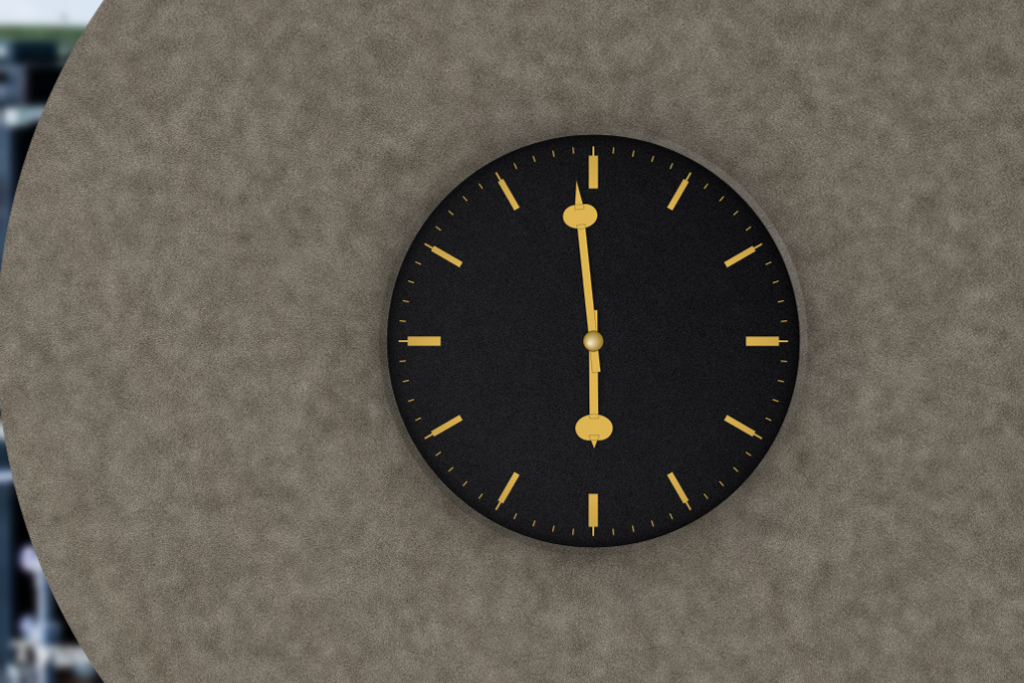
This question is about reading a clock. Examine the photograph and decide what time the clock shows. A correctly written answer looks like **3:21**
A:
**5:59**
